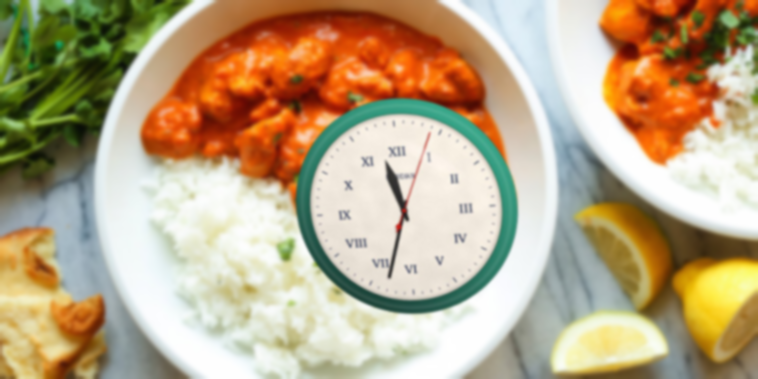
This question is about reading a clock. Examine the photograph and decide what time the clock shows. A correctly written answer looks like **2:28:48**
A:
**11:33:04**
